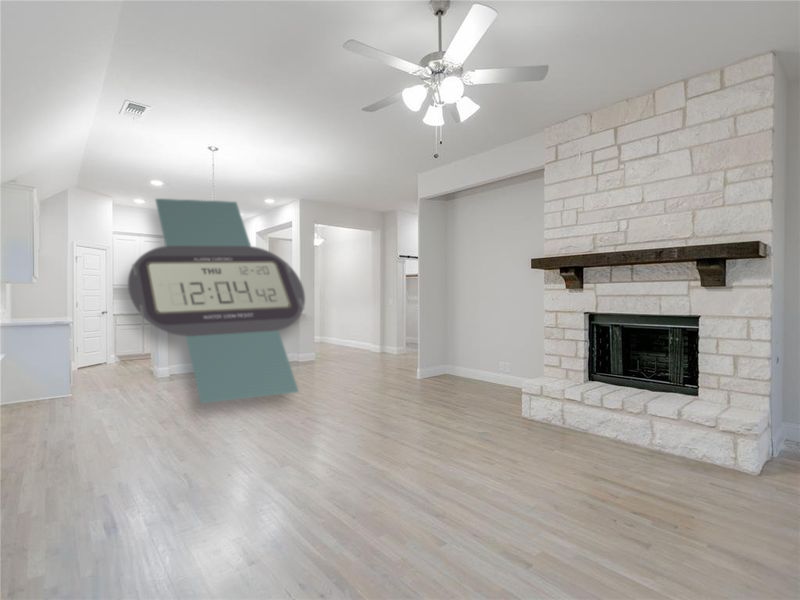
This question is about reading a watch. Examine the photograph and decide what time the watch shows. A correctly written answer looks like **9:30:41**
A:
**12:04:42**
